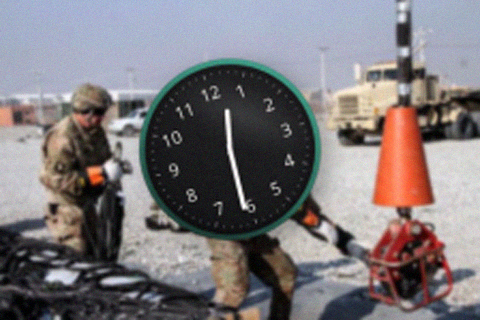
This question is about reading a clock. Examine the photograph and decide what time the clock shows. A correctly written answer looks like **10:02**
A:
**12:31**
